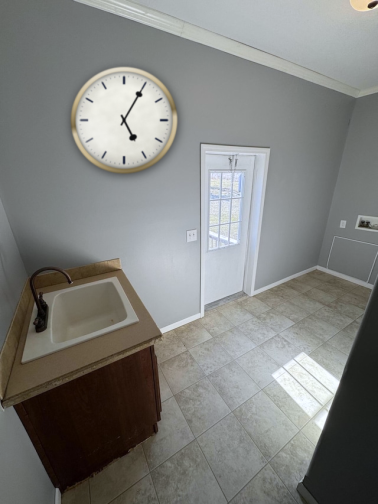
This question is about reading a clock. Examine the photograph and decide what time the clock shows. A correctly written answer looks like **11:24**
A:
**5:05**
